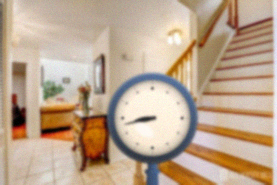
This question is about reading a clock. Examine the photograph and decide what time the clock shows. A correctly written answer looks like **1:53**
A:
**8:43**
